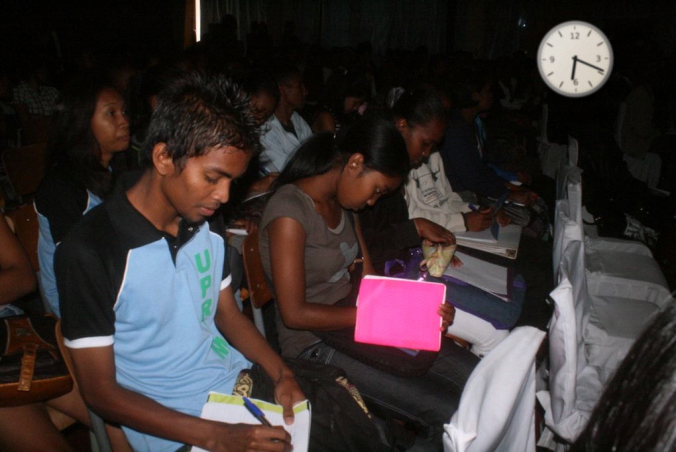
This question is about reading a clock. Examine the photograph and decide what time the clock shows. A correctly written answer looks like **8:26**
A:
**6:19**
